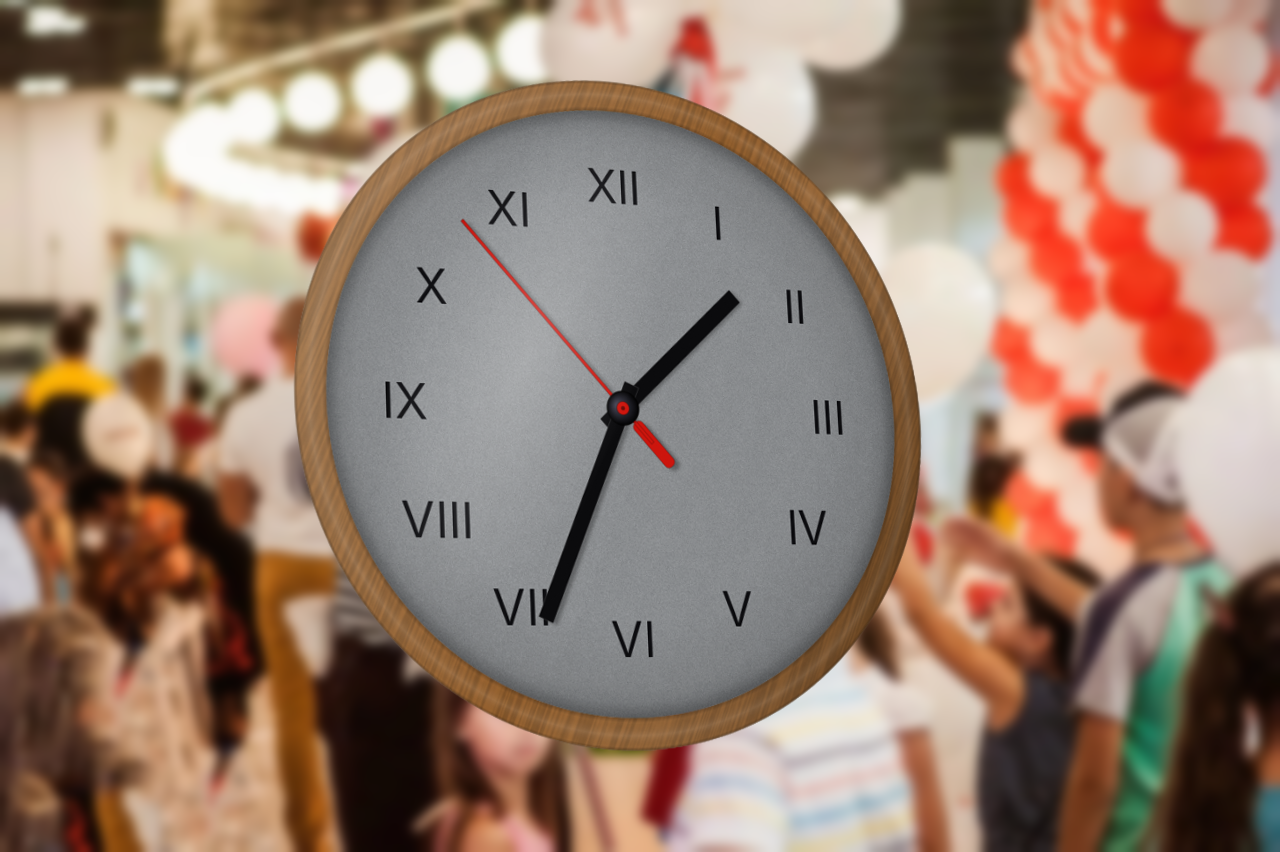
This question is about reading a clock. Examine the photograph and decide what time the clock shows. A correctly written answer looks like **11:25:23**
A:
**1:33:53**
